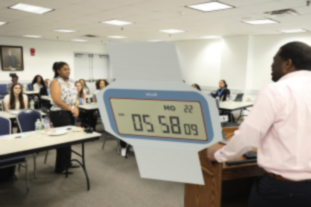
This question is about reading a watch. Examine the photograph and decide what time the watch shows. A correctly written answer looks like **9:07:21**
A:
**5:58:09**
